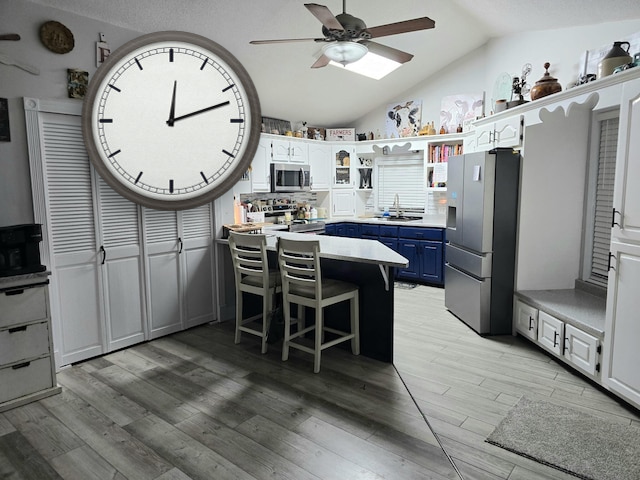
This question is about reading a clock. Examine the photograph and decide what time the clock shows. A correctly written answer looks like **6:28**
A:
**12:12**
